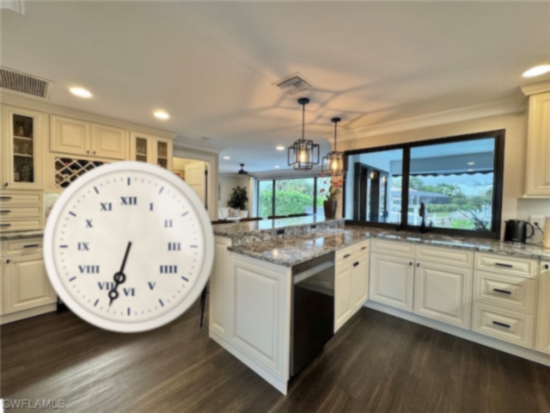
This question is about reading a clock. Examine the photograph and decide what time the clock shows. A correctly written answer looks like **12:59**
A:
**6:33**
